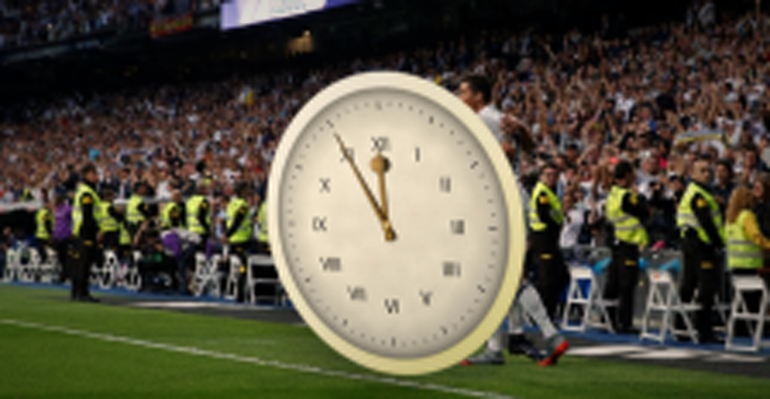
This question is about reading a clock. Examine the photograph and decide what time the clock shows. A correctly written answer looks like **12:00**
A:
**11:55**
